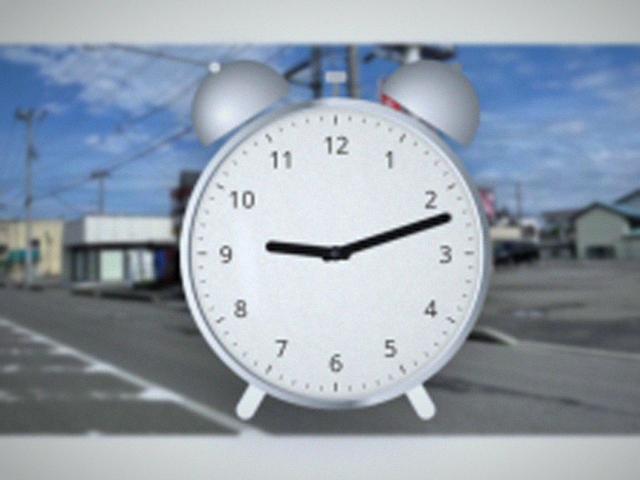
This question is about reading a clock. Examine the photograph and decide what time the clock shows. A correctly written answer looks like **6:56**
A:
**9:12**
